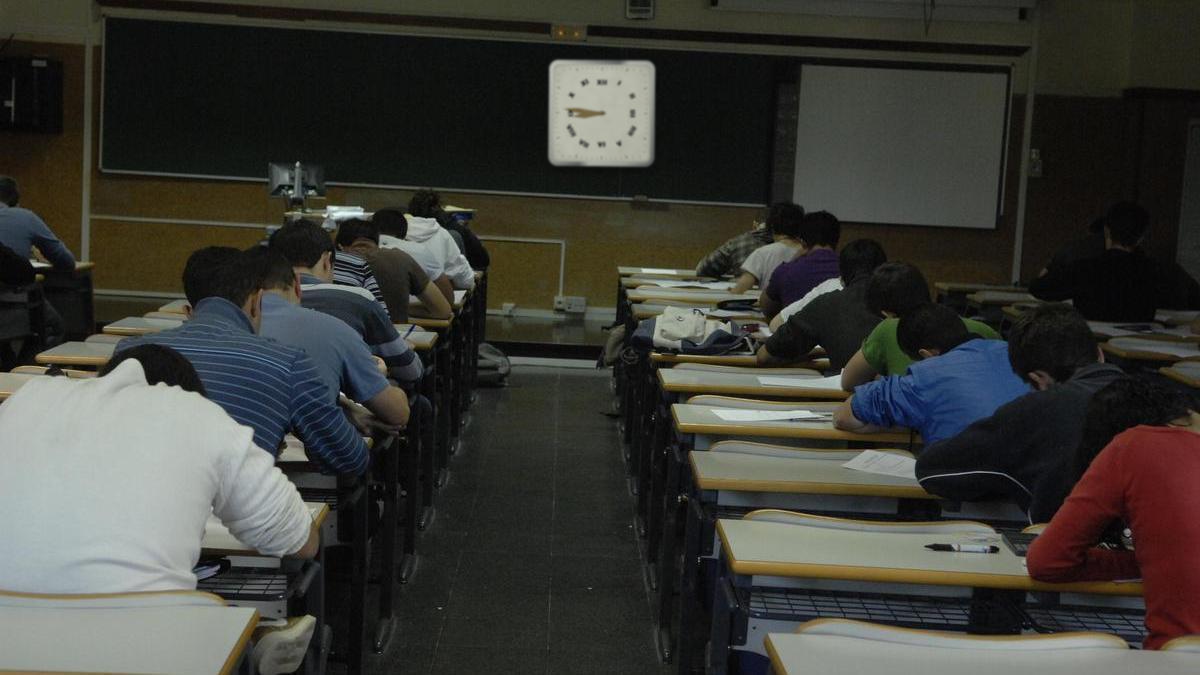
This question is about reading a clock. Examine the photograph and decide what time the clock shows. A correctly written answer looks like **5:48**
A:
**8:46**
